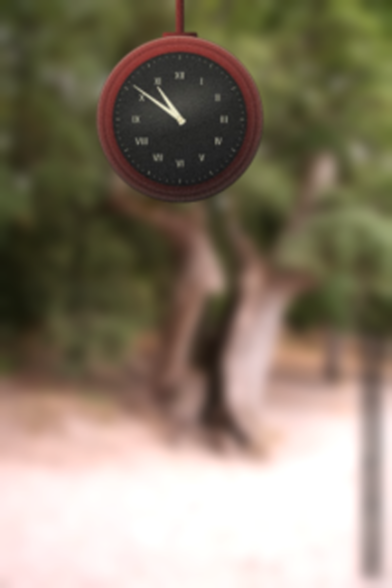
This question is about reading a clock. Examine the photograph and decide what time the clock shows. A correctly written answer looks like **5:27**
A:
**10:51**
